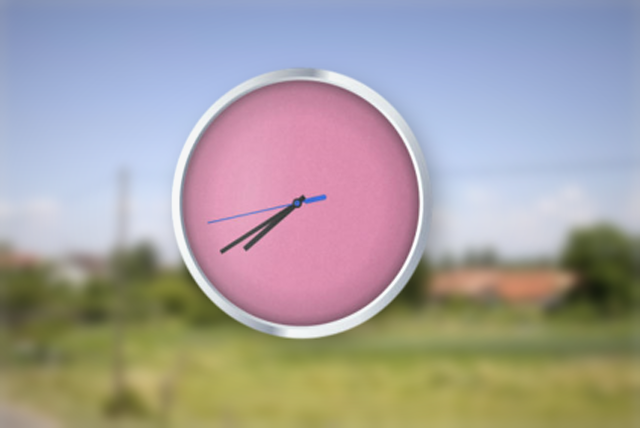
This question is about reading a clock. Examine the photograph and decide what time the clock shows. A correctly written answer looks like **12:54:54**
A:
**7:39:43**
